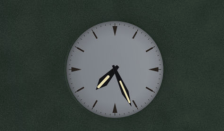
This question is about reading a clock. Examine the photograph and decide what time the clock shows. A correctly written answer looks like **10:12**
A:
**7:26**
